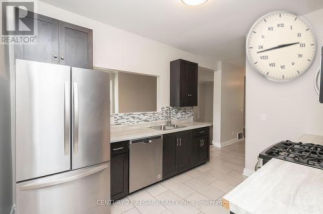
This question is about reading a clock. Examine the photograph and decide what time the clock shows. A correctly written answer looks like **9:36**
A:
**2:43**
